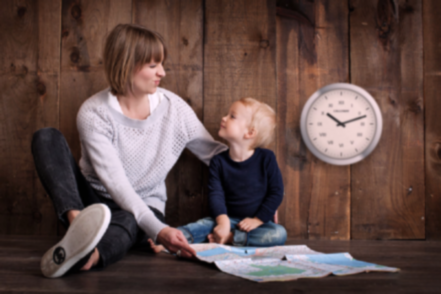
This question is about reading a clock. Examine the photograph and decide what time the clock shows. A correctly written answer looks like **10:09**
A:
**10:12**
